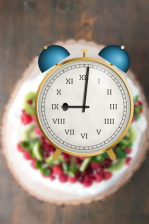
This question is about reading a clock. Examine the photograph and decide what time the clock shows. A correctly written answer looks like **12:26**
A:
**9:01**
